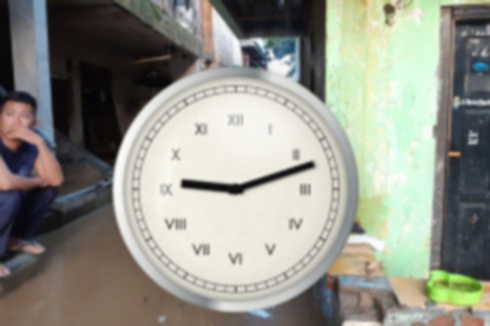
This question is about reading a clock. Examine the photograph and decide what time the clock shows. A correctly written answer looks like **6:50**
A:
**9:12**
